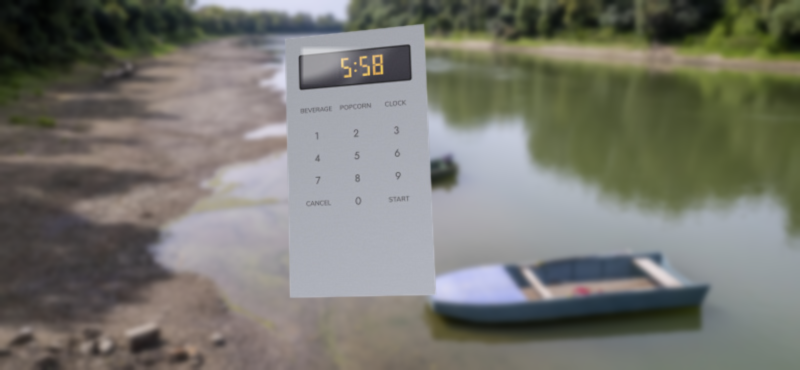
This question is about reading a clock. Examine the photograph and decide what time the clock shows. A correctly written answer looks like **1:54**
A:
**5:58**
